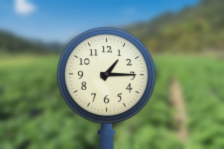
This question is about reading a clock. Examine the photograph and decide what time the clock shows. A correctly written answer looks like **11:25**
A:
**1:15**
